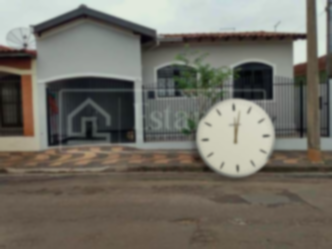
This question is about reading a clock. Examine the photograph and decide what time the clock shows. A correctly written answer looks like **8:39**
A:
**12:02**
